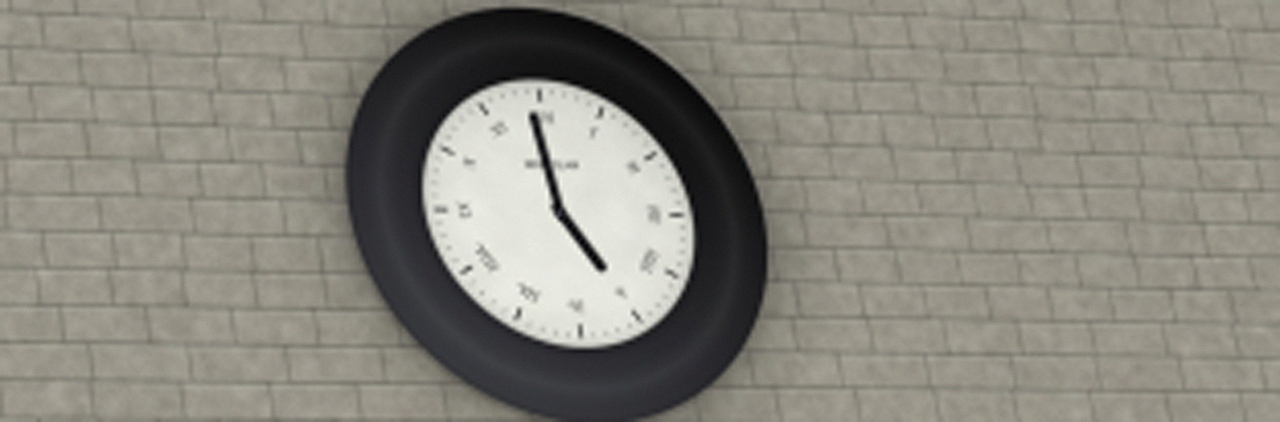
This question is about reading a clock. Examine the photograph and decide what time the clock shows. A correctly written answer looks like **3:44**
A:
**4:59**
